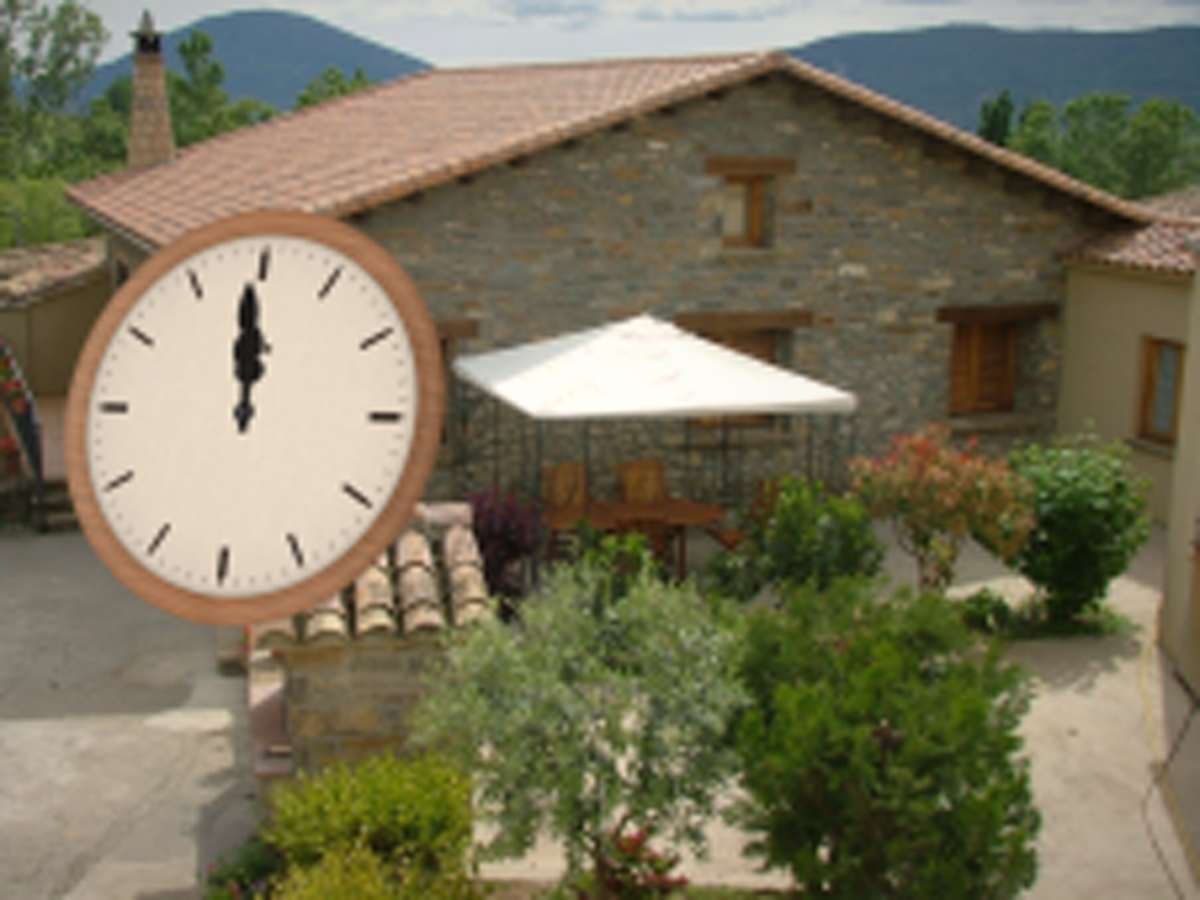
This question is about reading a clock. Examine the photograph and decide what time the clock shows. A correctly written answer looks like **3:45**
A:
**11:59**
